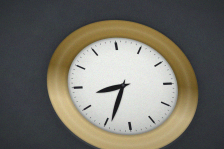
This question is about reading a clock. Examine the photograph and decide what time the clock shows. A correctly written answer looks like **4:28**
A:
**8:34**
